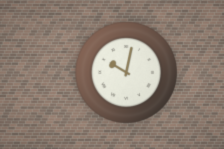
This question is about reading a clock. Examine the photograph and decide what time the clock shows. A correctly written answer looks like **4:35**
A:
**10:02**
